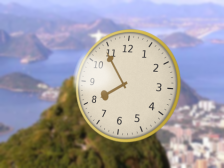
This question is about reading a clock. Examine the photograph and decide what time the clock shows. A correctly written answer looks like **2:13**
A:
**7:54**
